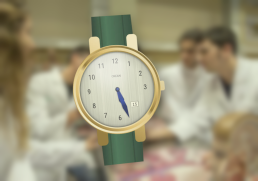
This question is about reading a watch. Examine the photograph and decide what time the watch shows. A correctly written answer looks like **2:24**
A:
**5:27**
